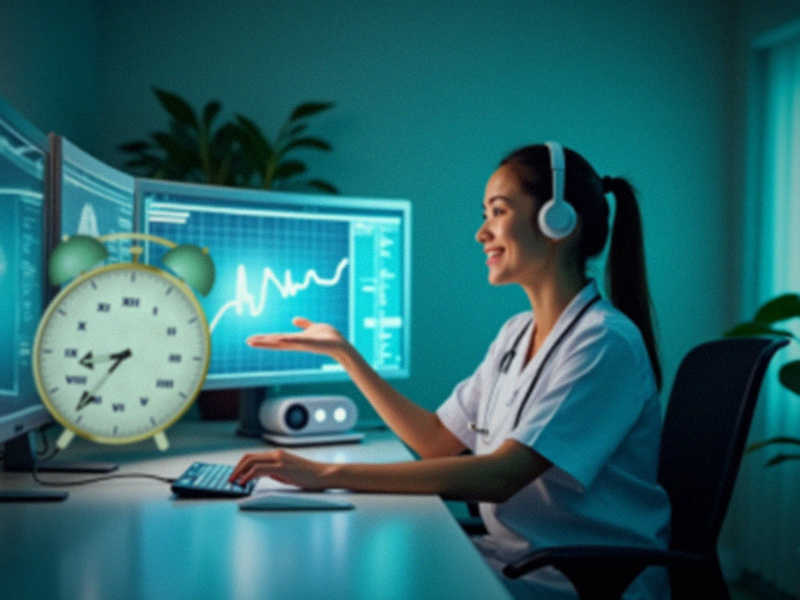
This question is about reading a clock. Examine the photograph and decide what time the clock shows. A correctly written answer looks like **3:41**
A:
**8:36**
